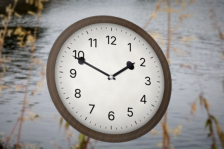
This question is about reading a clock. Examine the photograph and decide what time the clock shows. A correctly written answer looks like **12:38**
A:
**1:49**
